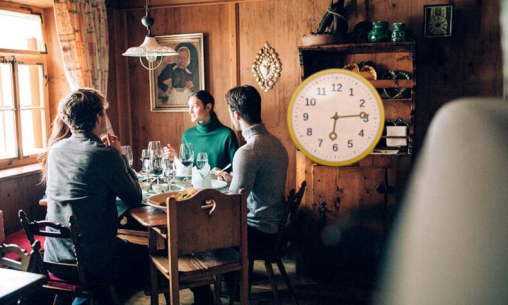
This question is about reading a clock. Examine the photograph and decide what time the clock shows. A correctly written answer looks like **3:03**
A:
**6:14**
